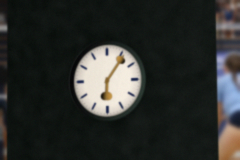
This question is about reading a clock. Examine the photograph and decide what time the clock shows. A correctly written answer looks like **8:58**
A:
**6:06**
